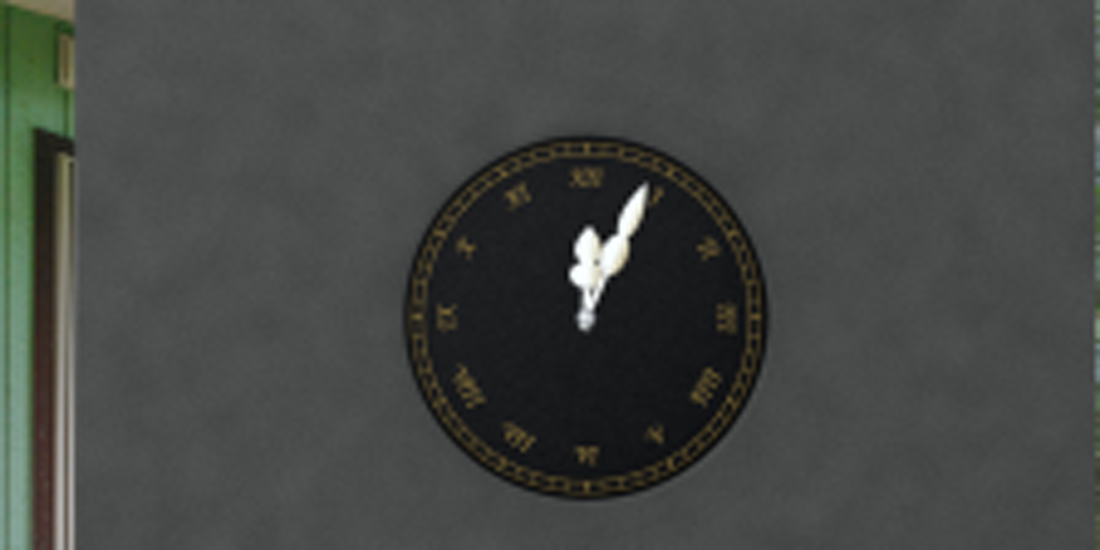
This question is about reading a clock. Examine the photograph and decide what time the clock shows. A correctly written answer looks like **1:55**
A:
**12:04**
